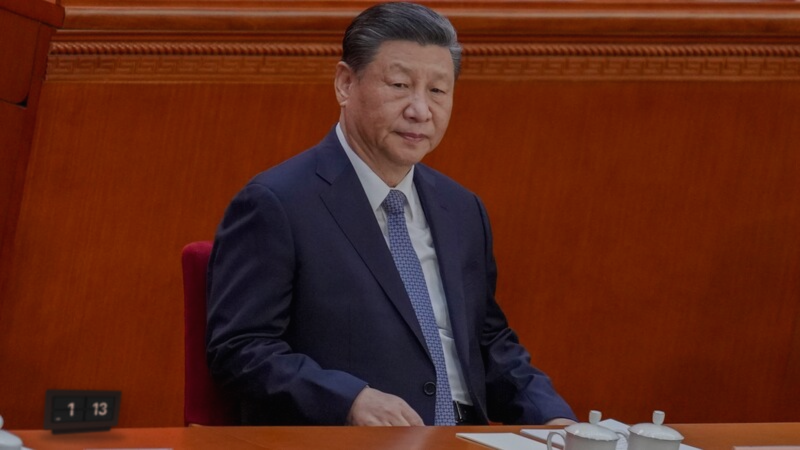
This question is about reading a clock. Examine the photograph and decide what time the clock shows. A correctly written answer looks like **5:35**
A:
**1:13**
